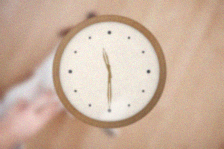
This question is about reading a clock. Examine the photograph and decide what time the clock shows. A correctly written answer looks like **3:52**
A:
**11:30**
